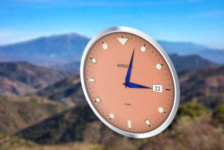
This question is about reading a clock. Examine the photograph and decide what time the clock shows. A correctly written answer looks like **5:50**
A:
**3:03**
